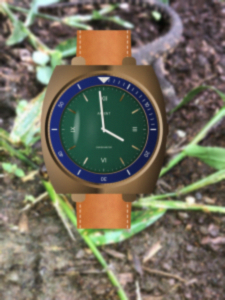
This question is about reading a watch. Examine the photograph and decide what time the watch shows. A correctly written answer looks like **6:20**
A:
**3:59**
